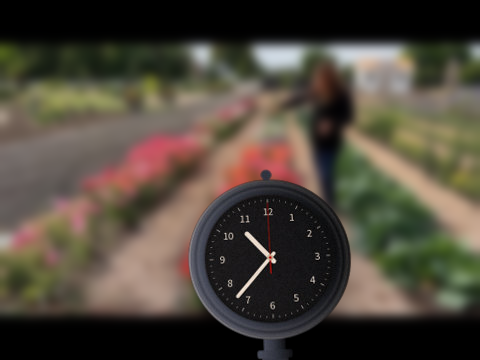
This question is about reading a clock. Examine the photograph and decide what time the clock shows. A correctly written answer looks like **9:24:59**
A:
**10:37:00**
